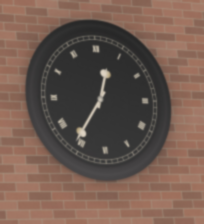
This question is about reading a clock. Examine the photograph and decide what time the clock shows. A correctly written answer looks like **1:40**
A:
**12:36**
